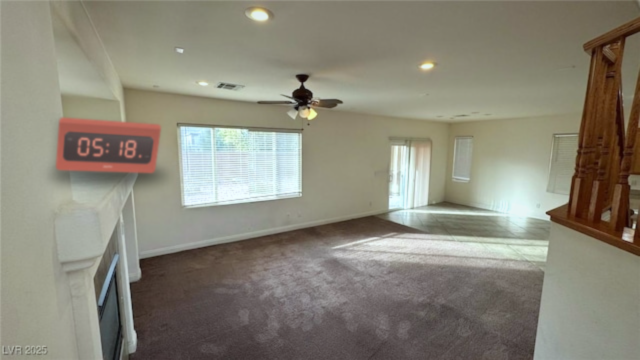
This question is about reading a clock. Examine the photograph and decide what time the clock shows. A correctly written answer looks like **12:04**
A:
**5:18**
